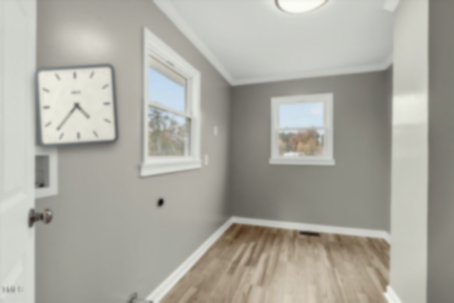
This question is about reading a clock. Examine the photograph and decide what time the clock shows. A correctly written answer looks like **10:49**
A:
**4:37**
